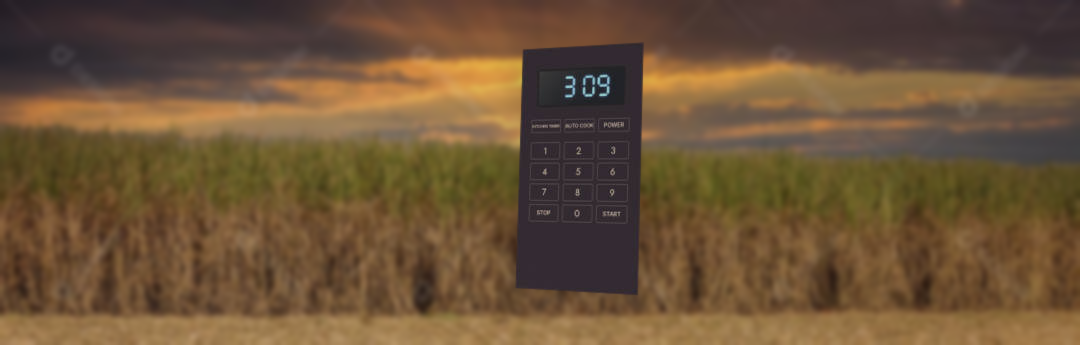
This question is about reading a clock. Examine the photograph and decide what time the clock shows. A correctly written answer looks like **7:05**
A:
**3:09**
